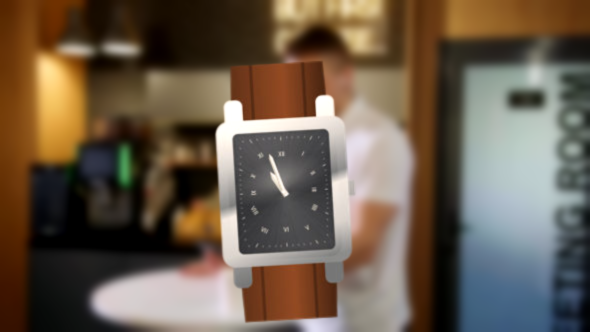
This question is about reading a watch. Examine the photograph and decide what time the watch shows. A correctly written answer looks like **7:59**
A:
**10:57**
